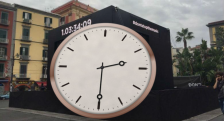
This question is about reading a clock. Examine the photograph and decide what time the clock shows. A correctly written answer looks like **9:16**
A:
**2:30**
